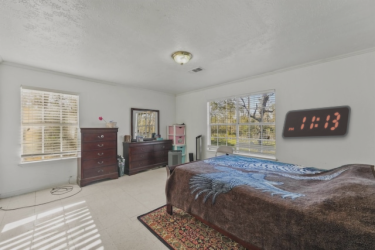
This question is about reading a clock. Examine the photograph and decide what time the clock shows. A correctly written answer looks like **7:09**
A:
**11:13**
